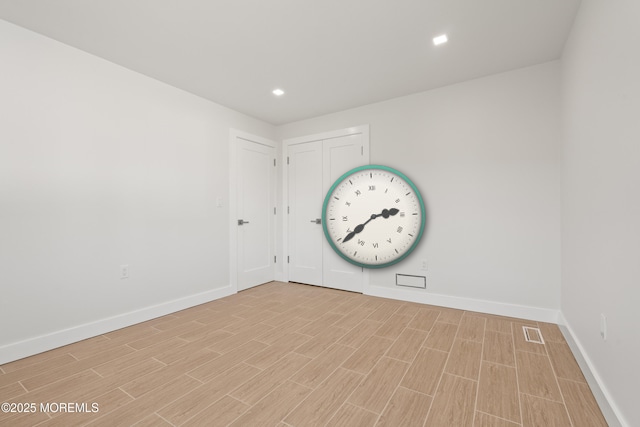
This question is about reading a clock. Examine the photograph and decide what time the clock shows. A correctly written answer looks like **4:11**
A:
**2:39**
